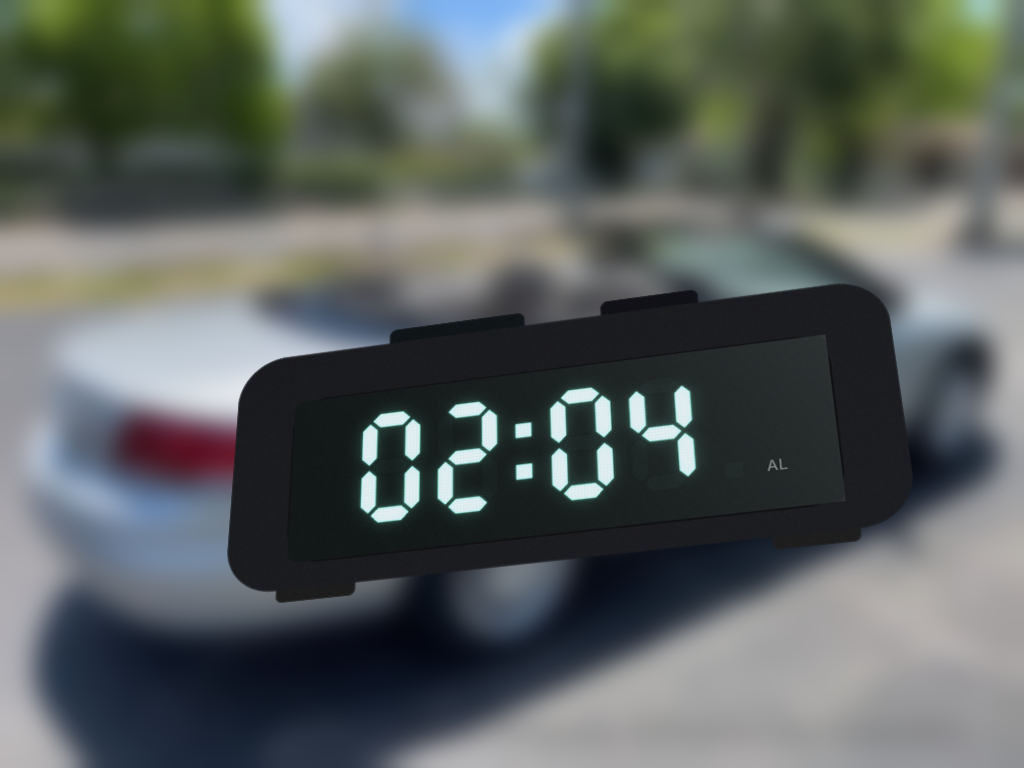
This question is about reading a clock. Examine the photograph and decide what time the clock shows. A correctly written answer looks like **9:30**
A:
**2:04**
